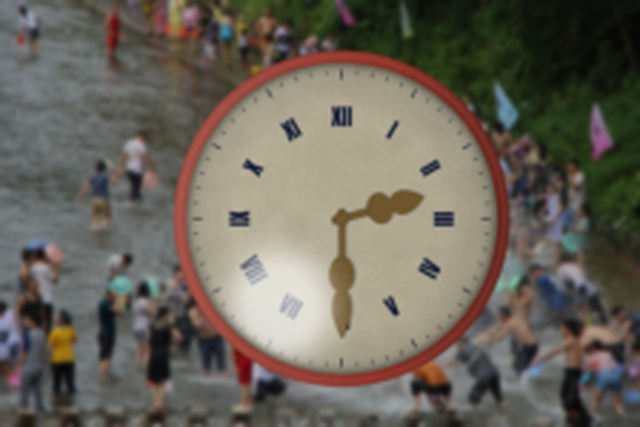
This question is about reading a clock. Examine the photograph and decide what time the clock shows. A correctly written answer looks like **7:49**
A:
**2:30**
